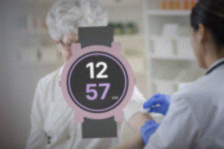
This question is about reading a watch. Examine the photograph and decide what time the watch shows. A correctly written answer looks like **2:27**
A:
**12:57**
